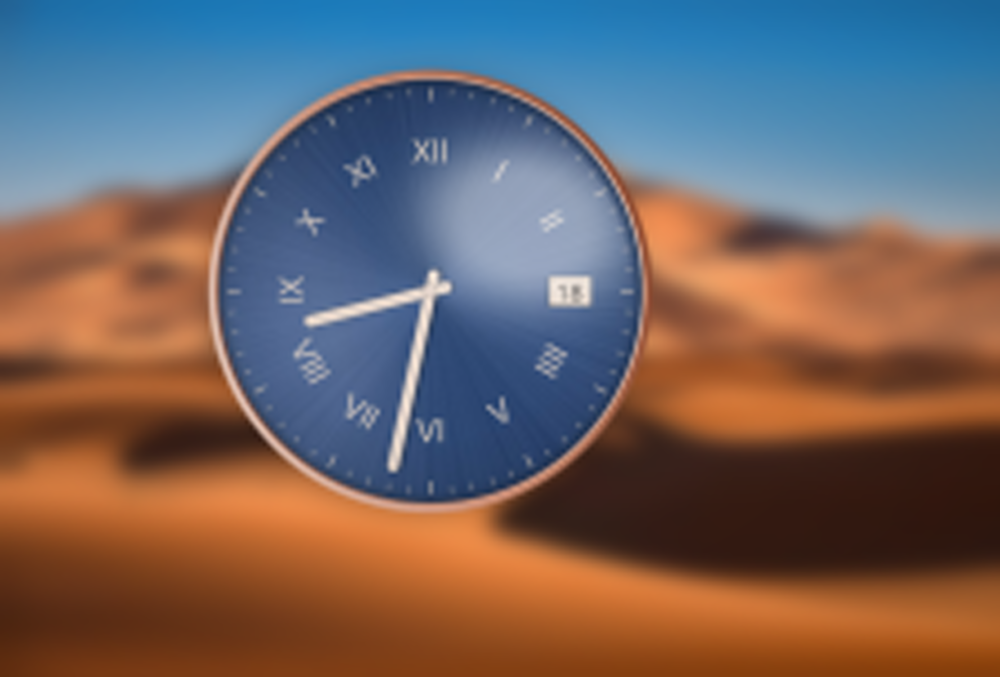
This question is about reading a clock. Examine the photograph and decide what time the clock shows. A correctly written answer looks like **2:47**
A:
**8:32**
